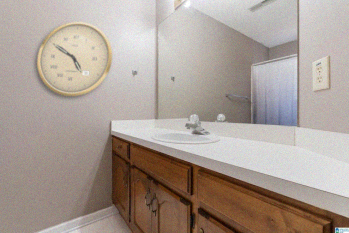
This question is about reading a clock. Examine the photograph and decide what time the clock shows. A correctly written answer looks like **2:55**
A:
**4:50**
